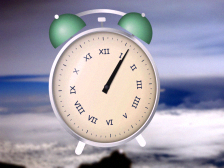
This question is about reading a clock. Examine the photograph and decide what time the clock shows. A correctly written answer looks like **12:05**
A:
**1:06**
